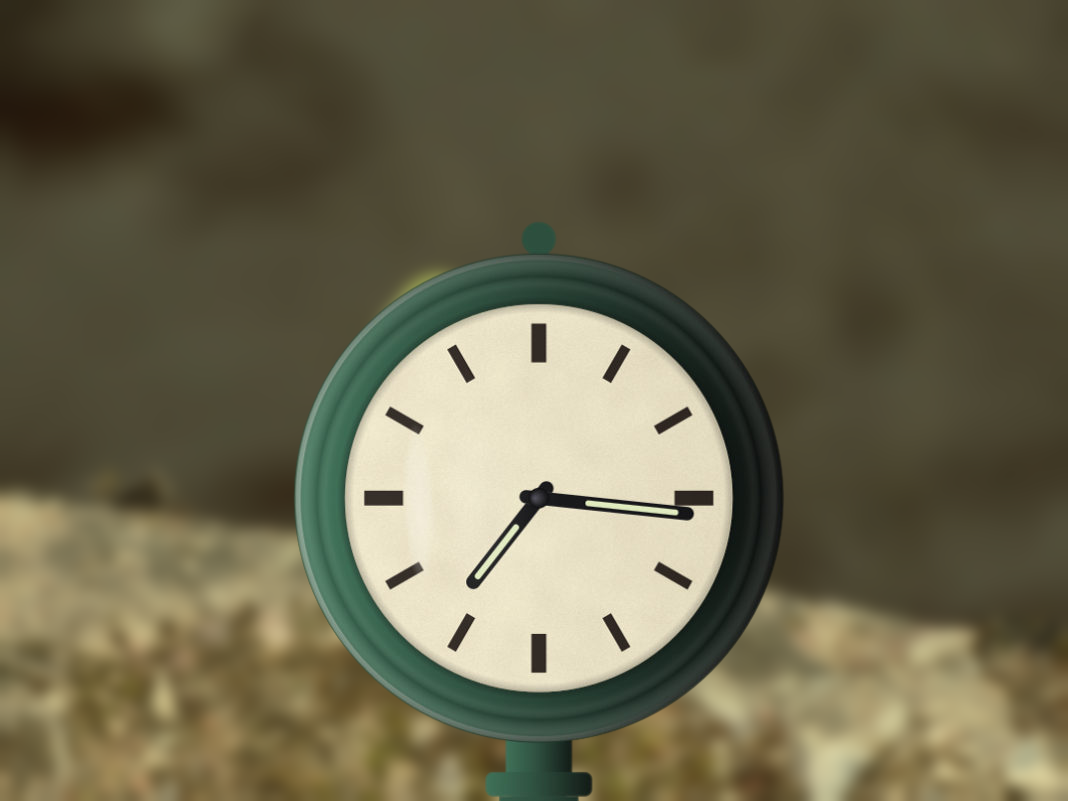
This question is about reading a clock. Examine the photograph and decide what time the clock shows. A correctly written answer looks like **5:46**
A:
**7:16**
